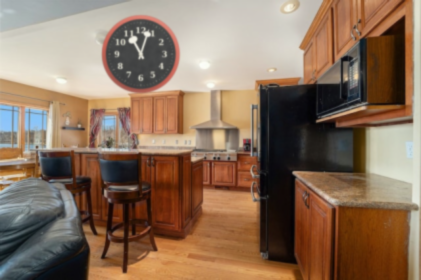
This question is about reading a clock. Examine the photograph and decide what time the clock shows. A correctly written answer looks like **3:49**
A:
**11:03**
